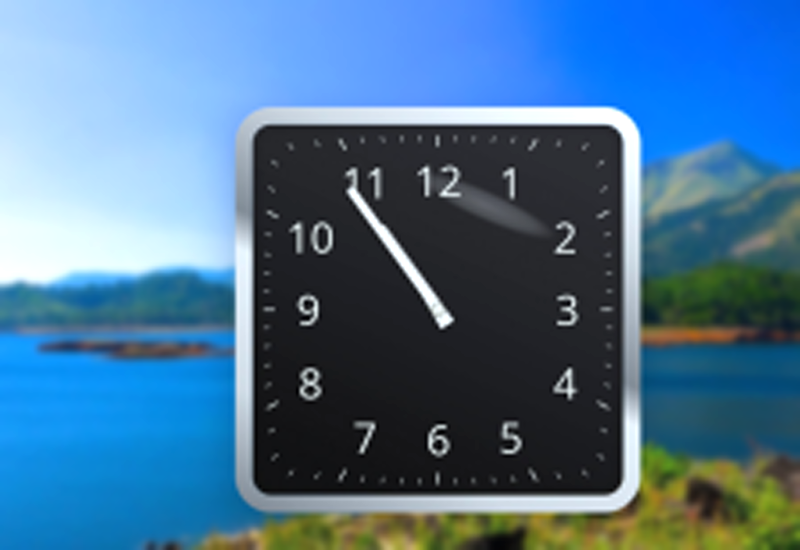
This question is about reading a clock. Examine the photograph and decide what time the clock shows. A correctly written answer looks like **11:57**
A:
**10:54**
